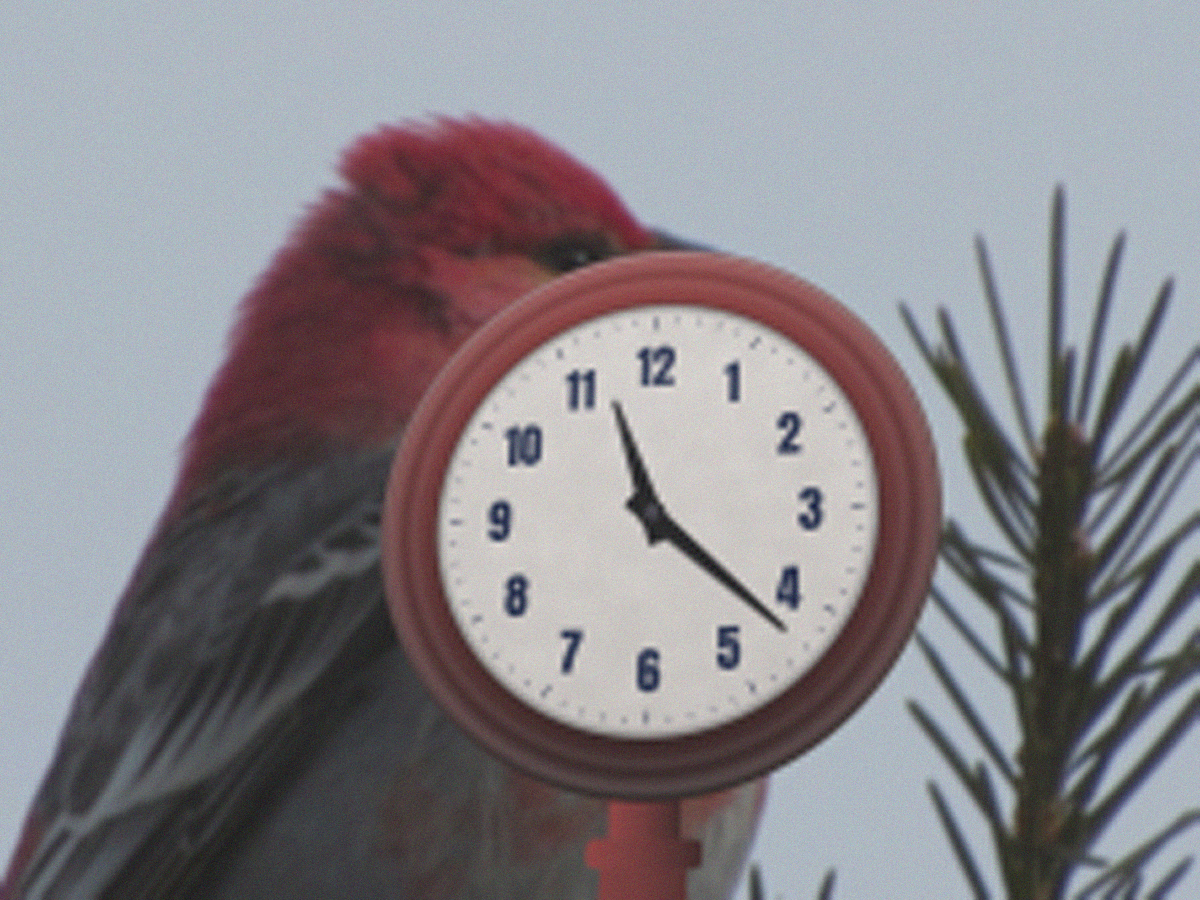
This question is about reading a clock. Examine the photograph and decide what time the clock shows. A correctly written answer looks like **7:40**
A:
**11:22**
